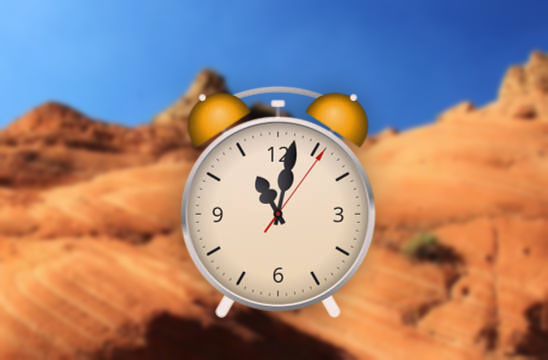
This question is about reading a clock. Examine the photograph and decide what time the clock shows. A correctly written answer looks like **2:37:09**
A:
**11:02:06**
